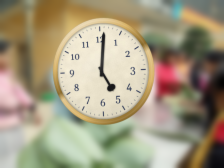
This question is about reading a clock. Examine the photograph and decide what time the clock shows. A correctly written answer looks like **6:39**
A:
**5:01**
